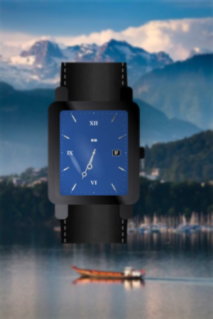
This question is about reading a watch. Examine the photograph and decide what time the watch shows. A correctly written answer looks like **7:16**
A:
**6:34**
